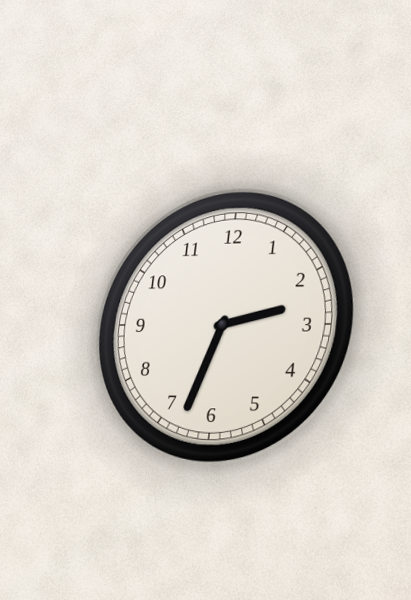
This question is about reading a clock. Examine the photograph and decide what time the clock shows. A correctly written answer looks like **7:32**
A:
**2:33**
